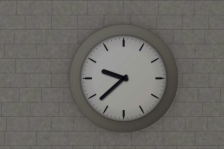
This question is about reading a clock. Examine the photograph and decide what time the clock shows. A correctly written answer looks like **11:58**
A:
**9:38**
